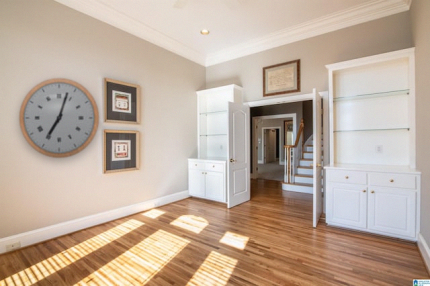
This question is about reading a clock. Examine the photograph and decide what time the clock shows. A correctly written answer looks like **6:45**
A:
**7:03**
